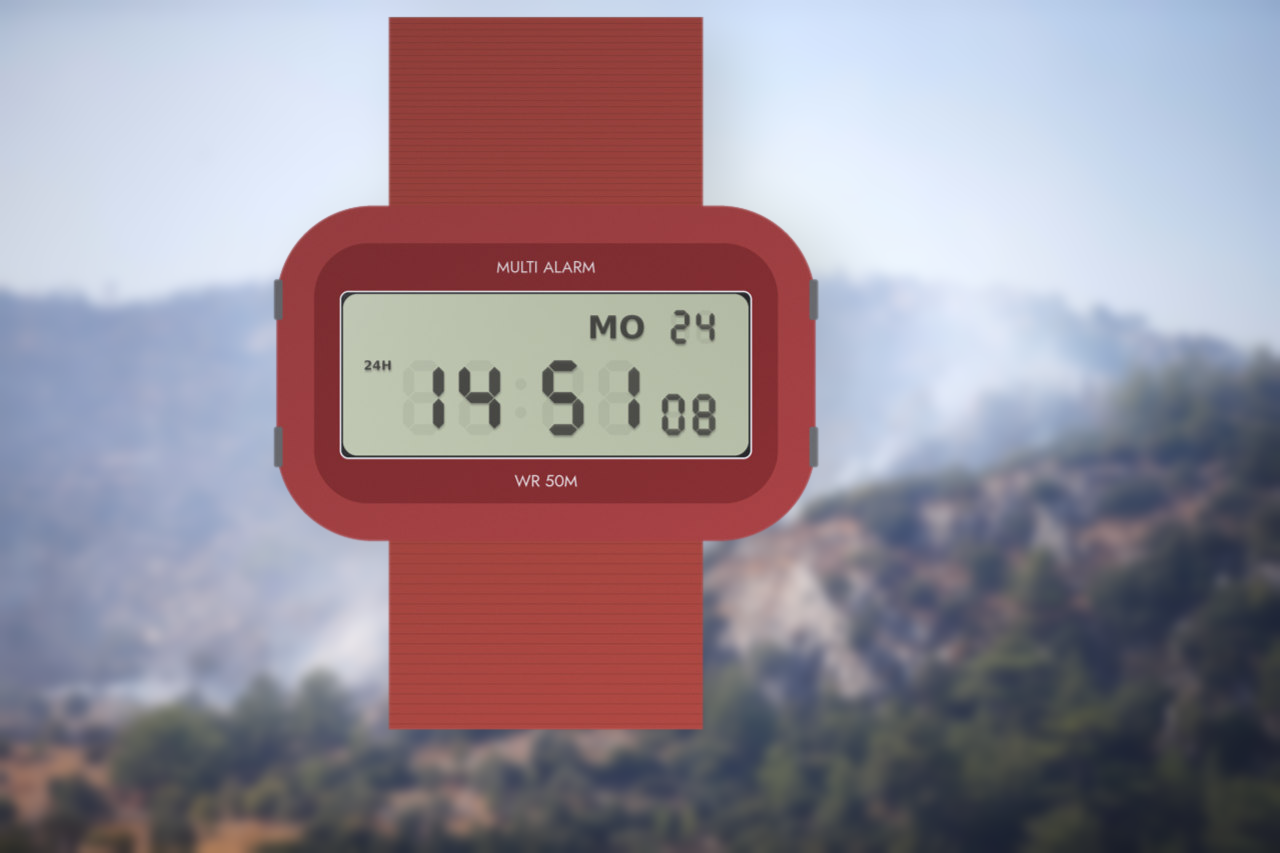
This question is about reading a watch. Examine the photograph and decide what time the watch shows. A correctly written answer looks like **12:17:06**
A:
**14:51:08**
